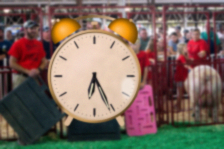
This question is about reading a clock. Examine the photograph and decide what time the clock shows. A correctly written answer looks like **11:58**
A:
**6:26**
